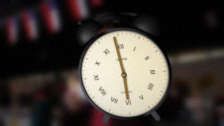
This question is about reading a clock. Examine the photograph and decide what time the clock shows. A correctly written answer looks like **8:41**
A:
**5:59**
